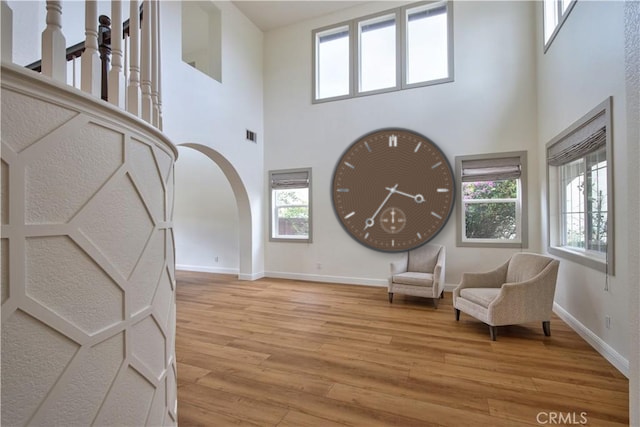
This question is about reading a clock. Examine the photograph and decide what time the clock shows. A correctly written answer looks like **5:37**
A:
**3:36**
